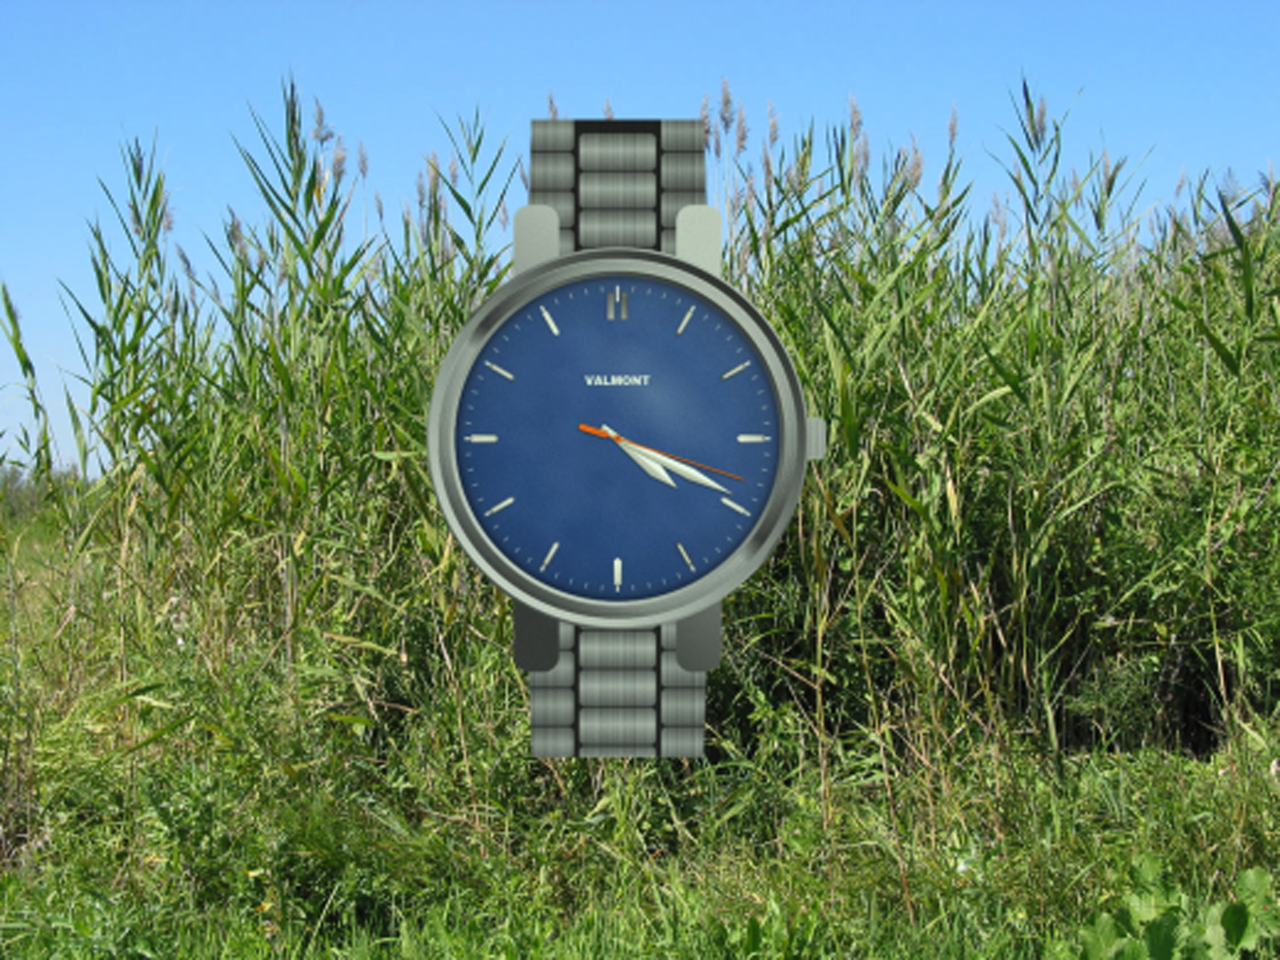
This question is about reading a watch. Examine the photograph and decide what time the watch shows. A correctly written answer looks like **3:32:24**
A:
**4:19:18**
